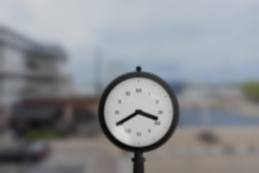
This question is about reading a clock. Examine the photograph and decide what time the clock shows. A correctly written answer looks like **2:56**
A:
**3:40**
